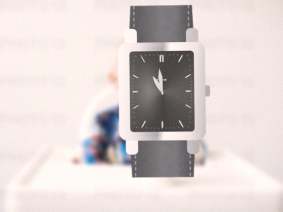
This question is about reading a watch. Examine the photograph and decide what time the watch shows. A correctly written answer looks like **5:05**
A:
**10:59**
